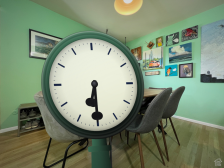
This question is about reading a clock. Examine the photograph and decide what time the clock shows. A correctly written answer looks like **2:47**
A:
**6:30**
